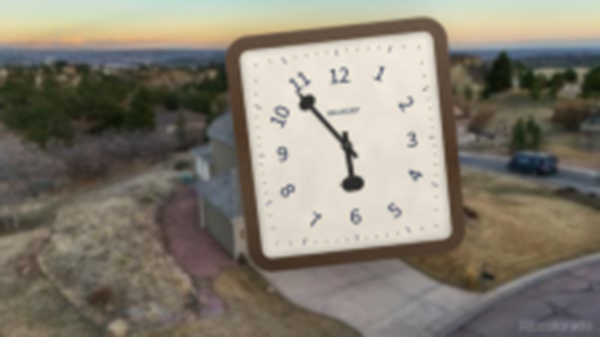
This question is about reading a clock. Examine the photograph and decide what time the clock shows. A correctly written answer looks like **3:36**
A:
**5:54**
